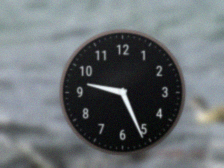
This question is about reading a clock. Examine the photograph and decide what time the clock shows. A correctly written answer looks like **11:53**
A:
**9:26**
